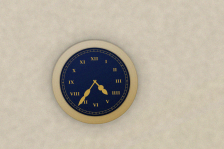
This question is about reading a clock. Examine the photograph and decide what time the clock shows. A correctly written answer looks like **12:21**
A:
**4:36**
